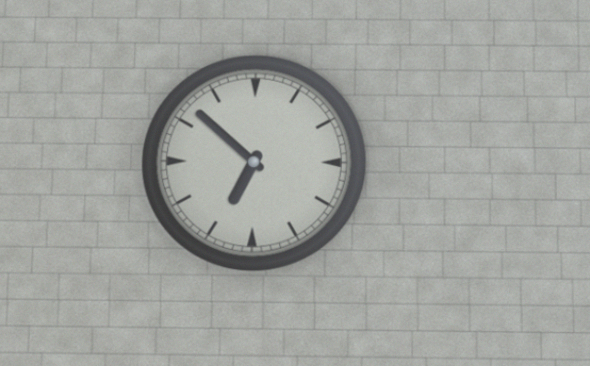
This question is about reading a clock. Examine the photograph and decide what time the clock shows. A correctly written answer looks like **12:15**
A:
**6:52**
